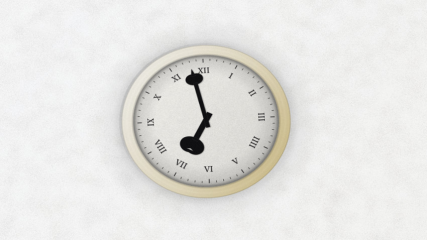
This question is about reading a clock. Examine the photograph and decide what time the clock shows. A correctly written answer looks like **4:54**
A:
**6:58**
